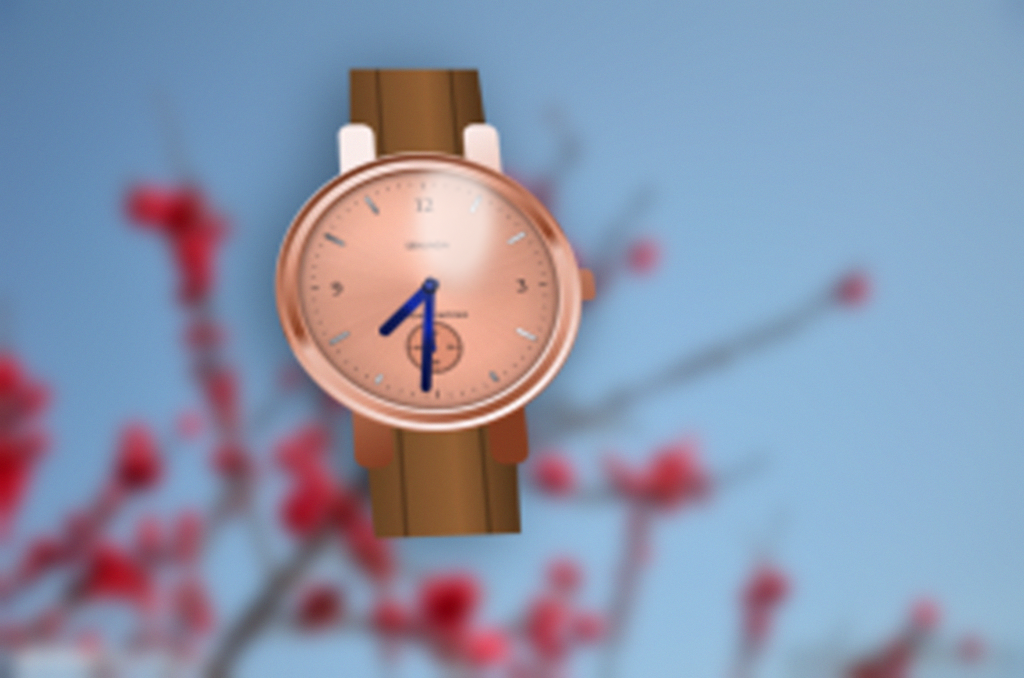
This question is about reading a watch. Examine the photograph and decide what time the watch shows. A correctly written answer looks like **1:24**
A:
**7:31**
